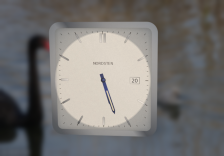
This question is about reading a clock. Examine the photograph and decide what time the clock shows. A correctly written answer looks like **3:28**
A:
**5:27**
